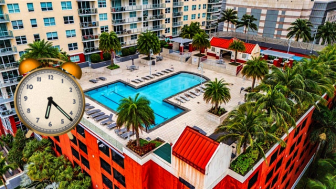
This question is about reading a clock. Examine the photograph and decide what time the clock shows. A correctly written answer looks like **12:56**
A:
**6:22**
